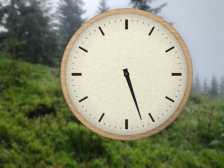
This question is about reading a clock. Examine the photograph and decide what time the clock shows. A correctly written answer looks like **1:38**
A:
**5:27**
